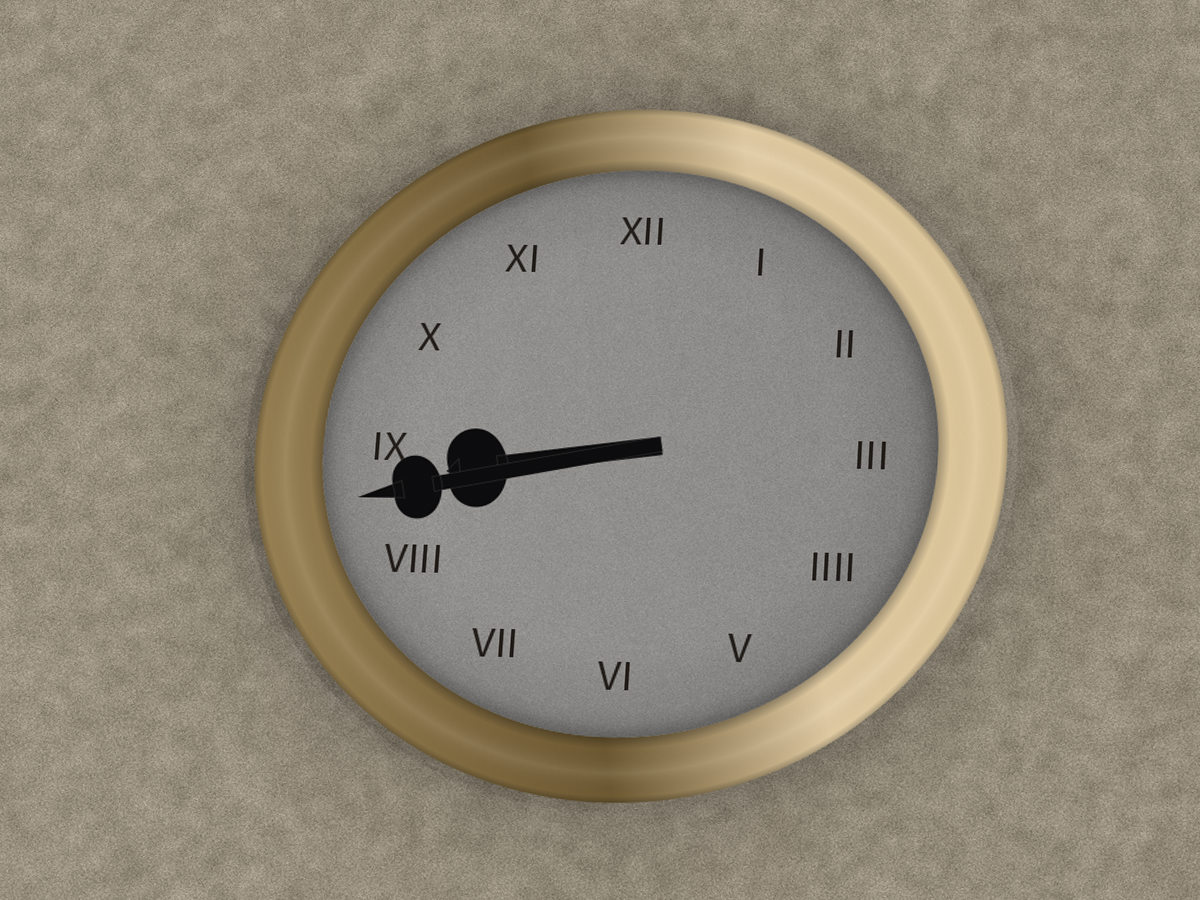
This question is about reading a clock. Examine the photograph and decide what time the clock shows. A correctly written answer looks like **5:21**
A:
**8:43**
